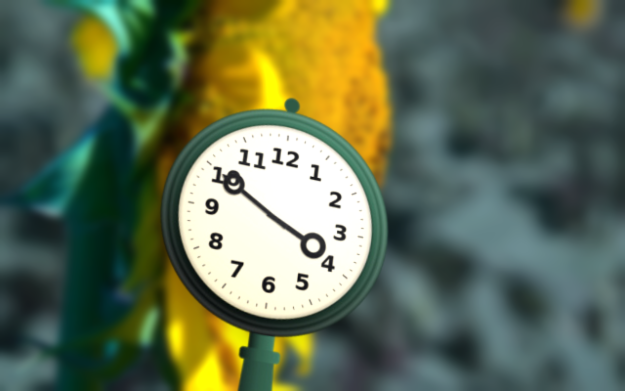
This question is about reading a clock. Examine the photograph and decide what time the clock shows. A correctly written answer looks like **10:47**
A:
**3:50**
